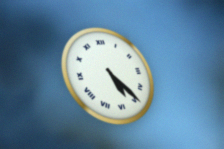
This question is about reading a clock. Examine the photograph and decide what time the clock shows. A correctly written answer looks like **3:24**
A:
**5:24**
